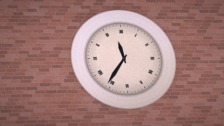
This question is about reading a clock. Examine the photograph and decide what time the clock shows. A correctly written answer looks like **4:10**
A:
**11:36**
